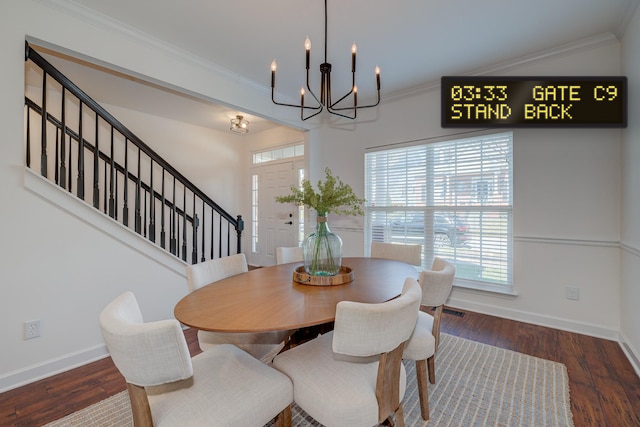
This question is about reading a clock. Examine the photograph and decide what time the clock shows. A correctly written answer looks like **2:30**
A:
**3:33**
